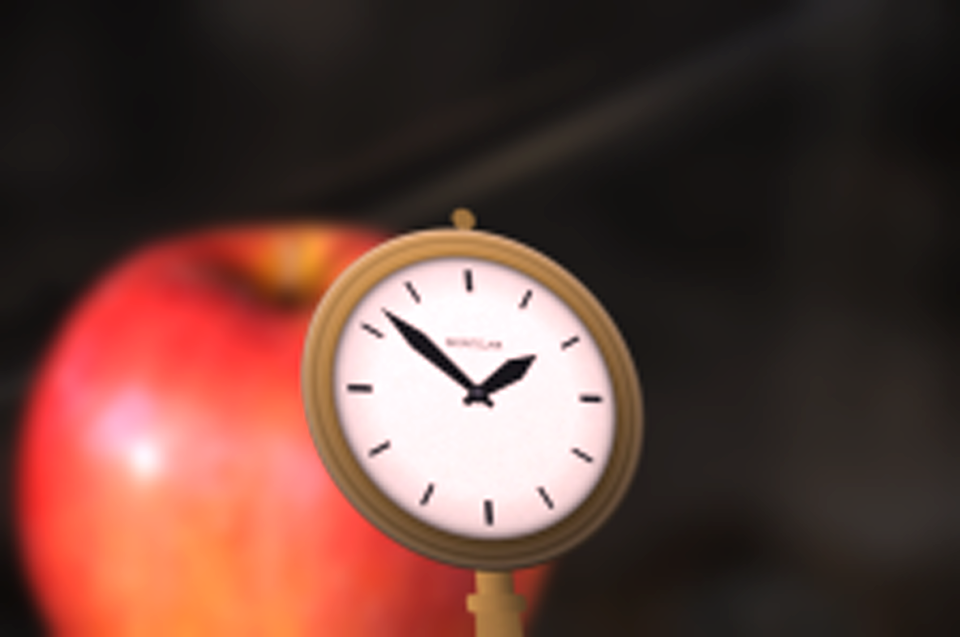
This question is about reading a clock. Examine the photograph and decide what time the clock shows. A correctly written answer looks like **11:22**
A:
**1:52**
